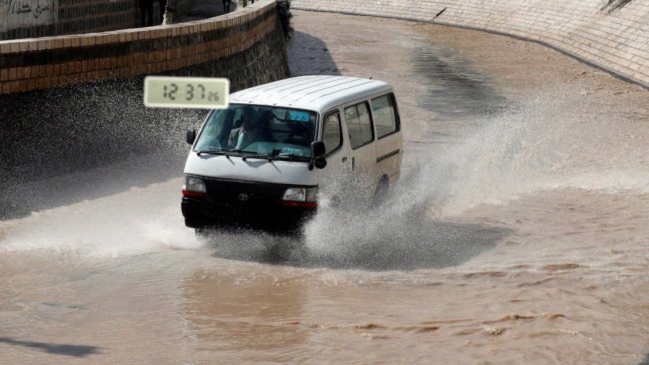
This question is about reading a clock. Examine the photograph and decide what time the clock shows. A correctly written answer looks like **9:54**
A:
**12:37**
